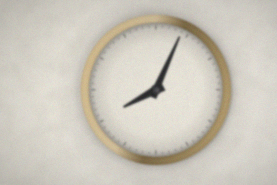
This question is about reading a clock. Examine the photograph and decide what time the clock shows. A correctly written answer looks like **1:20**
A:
**8:04**
